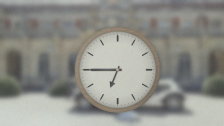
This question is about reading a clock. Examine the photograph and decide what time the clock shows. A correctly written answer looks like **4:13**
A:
**6:45**
